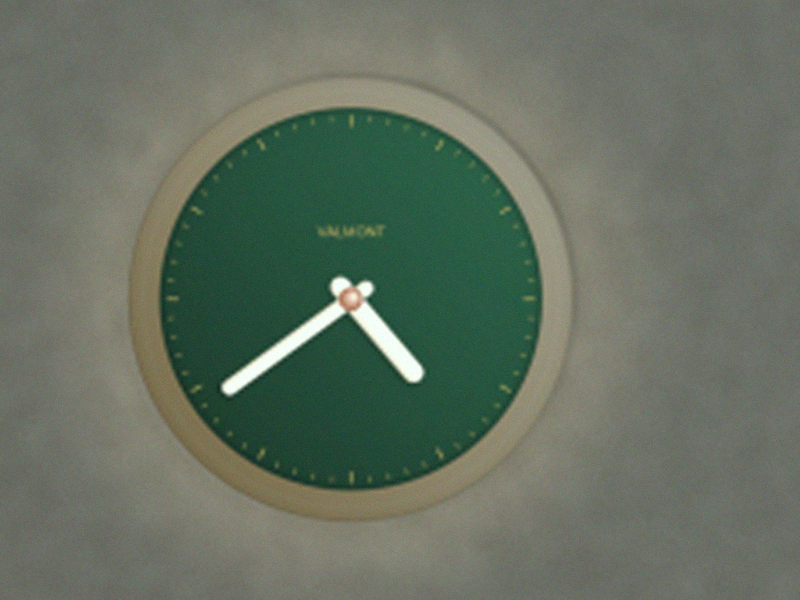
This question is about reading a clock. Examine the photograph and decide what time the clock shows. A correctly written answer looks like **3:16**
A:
**4:39**
